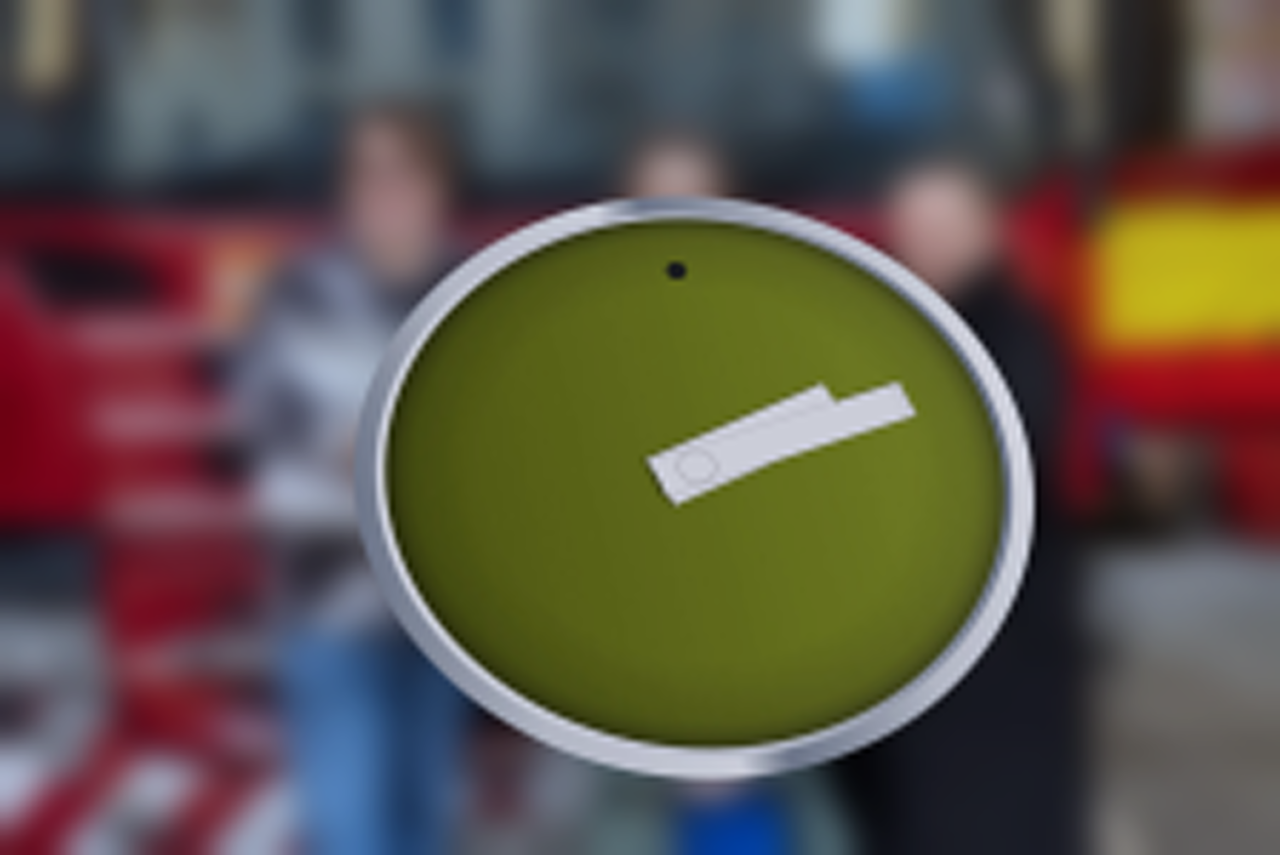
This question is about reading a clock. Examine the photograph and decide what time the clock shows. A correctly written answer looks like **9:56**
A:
**2:12**
